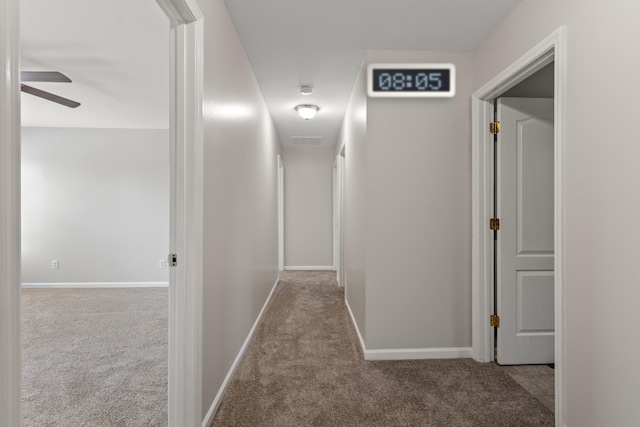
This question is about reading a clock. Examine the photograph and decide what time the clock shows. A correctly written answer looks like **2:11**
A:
**8:05**
